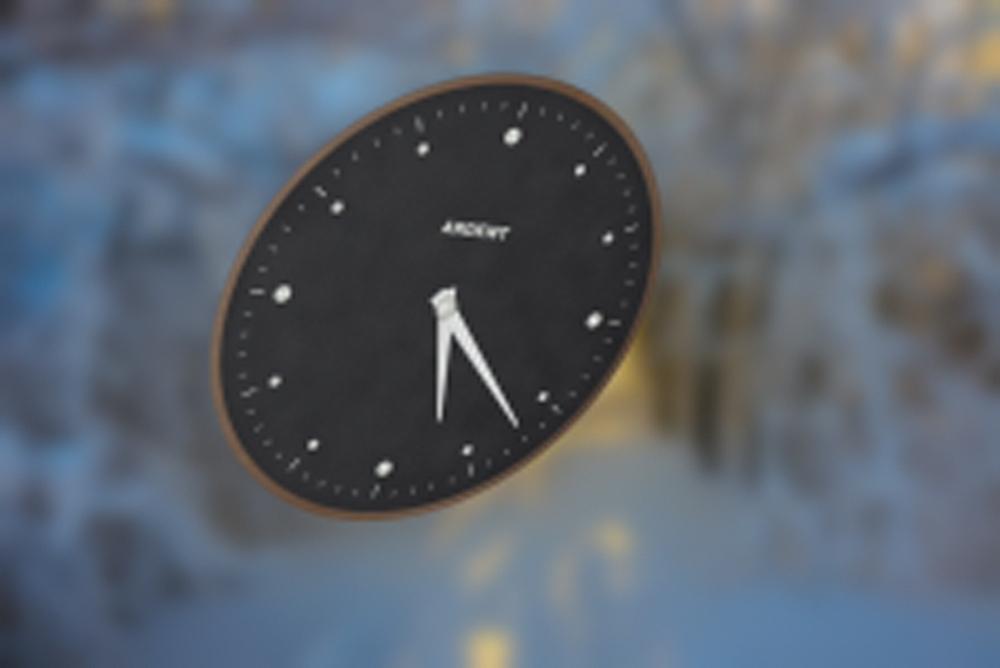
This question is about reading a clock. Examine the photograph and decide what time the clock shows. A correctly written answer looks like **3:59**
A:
**5:22**
